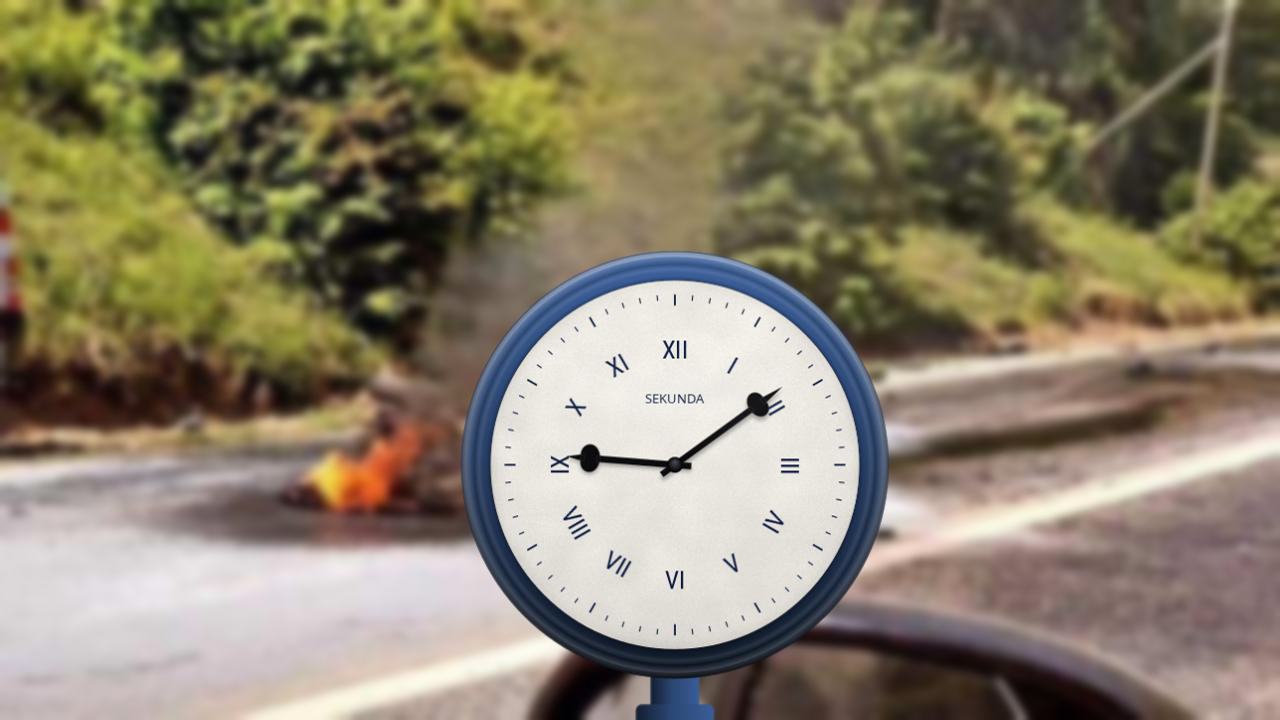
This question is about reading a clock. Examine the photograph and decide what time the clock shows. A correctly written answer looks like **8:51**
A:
**9:09**
